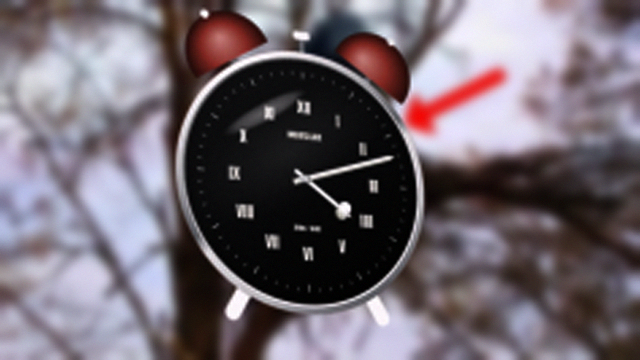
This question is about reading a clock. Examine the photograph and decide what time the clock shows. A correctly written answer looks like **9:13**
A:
**4:12**
